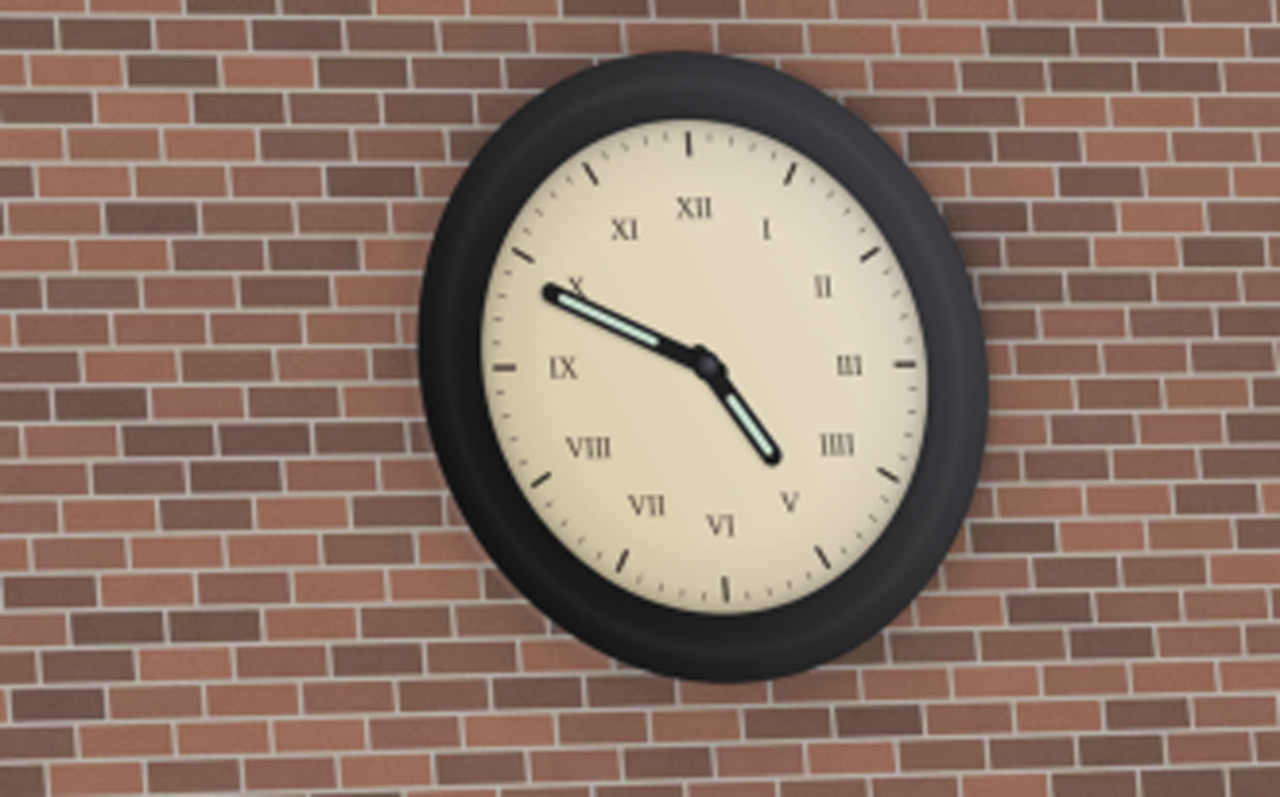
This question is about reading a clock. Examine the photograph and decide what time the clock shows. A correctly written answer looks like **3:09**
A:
**4:49**
